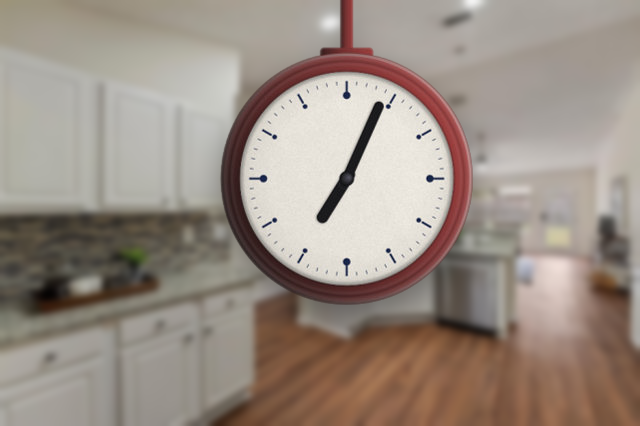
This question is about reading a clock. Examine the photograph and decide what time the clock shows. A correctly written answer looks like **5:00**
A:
**7:04**
